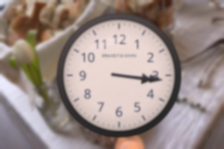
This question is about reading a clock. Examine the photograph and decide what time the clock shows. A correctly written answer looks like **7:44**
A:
**3:16**
